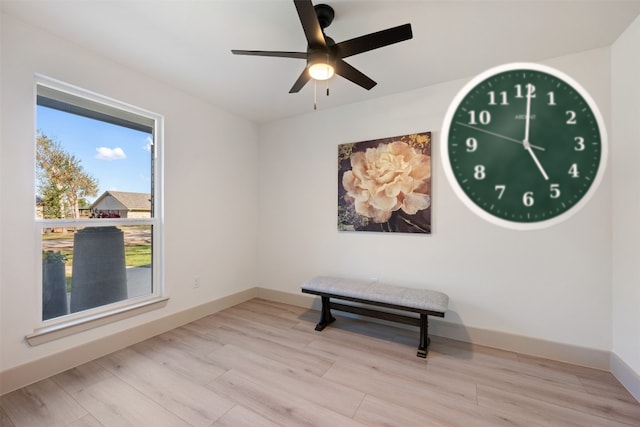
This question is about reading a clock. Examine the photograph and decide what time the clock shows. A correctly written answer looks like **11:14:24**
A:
**5:00:48**
